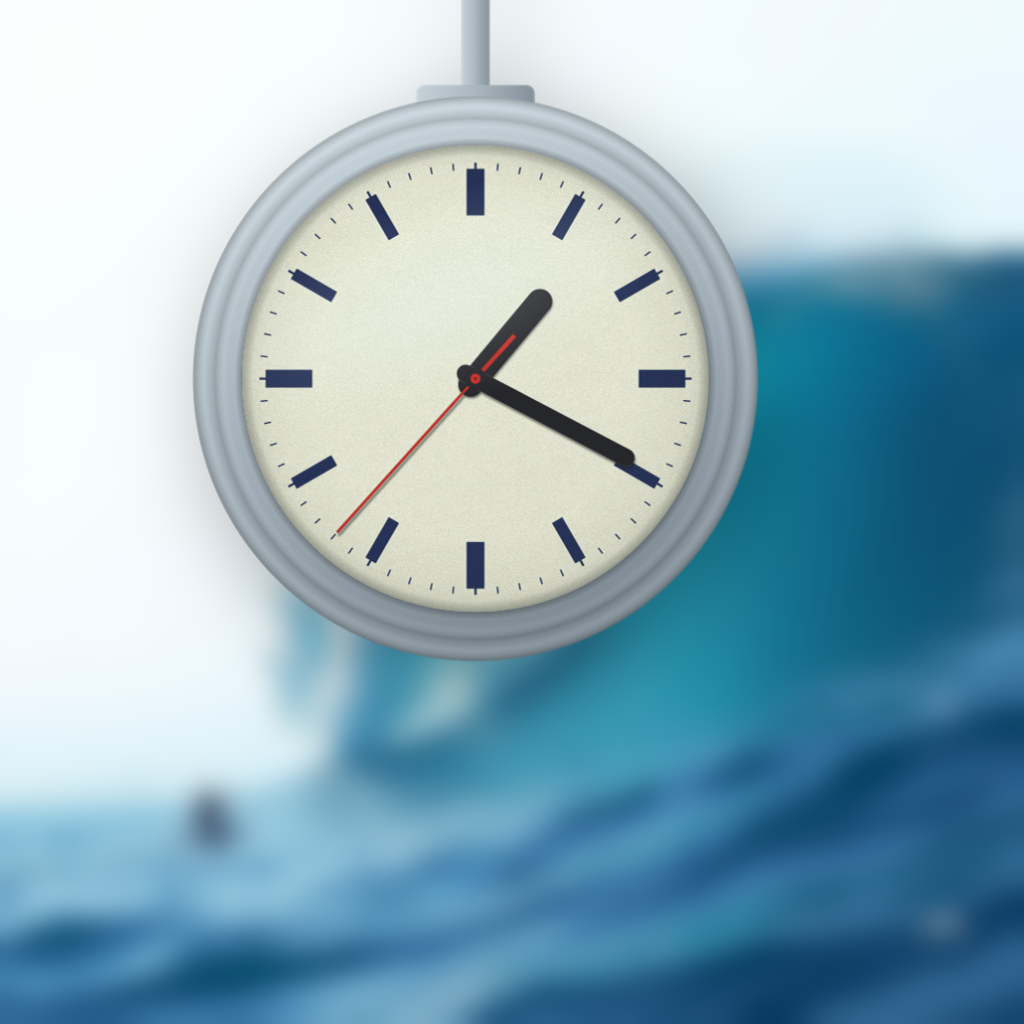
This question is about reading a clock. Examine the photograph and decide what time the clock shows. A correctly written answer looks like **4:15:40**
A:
**1:19:37**
